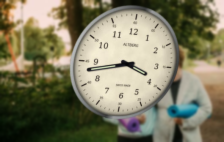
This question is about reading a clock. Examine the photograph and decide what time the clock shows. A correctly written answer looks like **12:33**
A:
**3:43**
